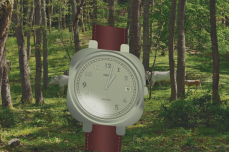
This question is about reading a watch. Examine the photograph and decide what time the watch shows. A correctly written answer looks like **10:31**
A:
**1:02**
